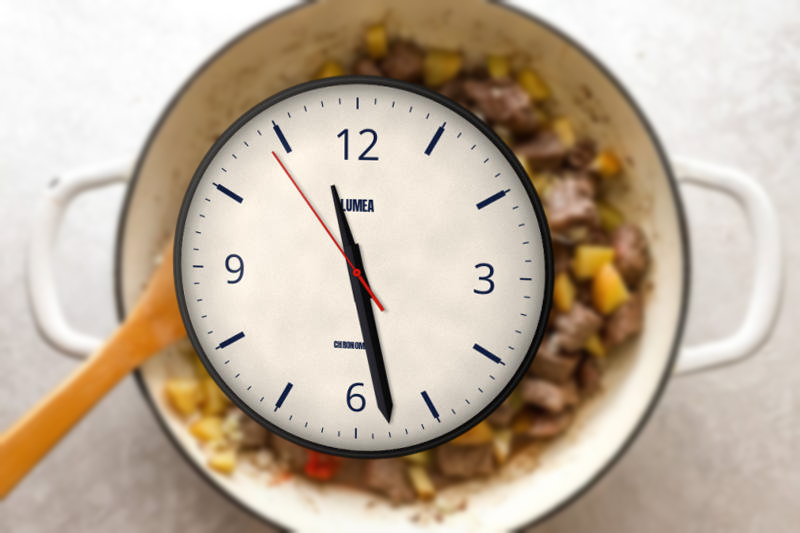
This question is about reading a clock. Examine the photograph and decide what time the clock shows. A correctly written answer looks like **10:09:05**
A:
**11:27:54**
